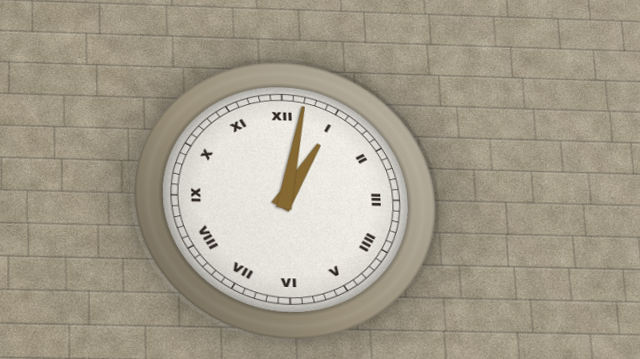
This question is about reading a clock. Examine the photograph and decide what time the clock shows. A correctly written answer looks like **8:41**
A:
**1:02**
